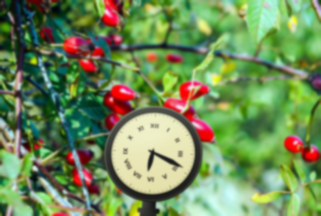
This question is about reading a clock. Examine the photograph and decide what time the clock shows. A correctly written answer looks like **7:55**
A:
**6:19**
